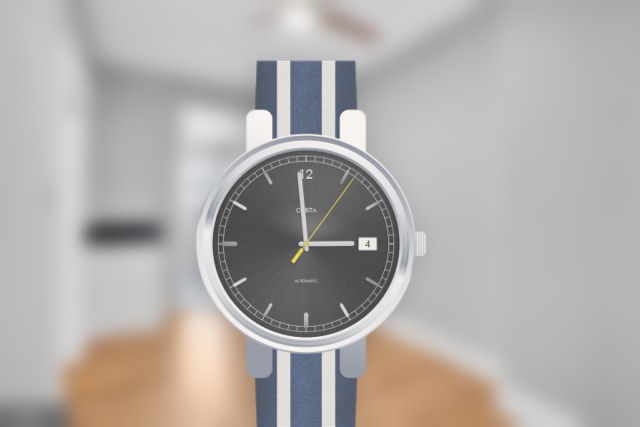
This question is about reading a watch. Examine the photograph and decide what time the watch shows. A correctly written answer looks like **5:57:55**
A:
**2:59:06**
